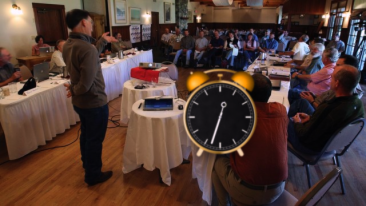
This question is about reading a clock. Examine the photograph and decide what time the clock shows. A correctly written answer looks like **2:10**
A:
**12:33**
